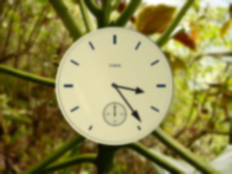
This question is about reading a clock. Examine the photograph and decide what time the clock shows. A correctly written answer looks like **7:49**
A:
**3:24**
